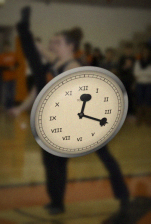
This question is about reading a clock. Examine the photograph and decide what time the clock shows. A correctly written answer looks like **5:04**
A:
**12:19**
